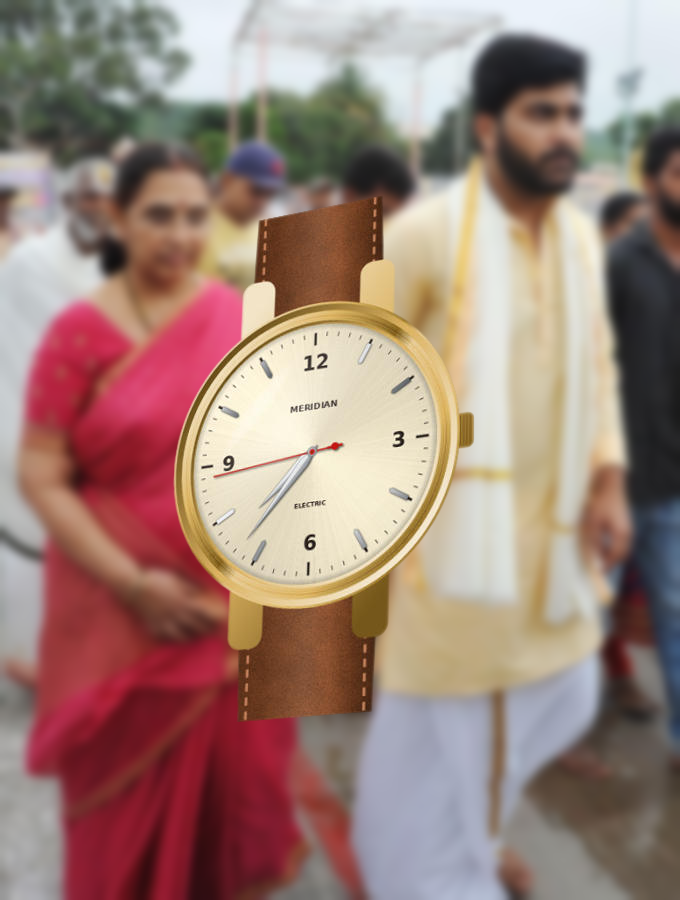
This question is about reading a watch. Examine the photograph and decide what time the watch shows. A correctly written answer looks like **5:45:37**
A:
**7:36:44**
